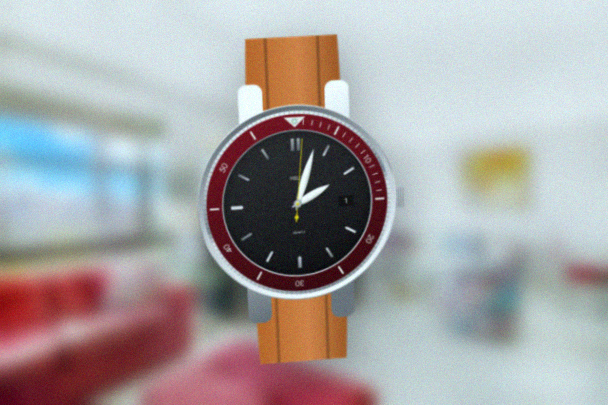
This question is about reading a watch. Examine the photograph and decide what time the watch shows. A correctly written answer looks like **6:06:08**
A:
**2:03:01**
